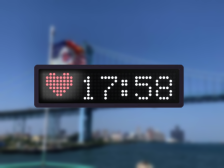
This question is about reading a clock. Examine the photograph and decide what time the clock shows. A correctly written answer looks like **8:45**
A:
**17:58**
